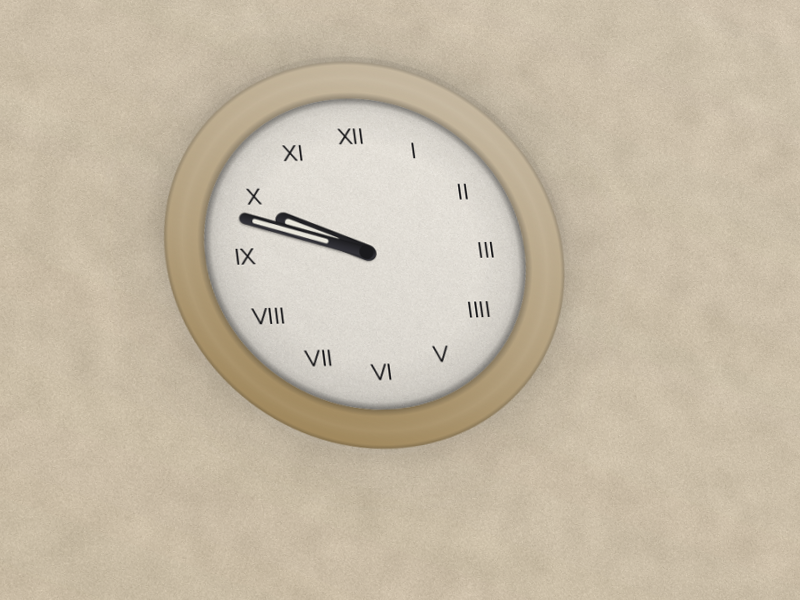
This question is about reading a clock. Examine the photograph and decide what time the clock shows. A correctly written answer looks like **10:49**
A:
**9:48**
